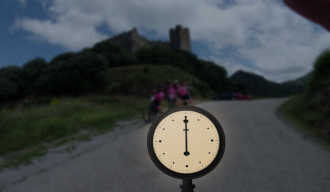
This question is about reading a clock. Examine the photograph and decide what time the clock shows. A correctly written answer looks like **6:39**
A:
**6:00**
